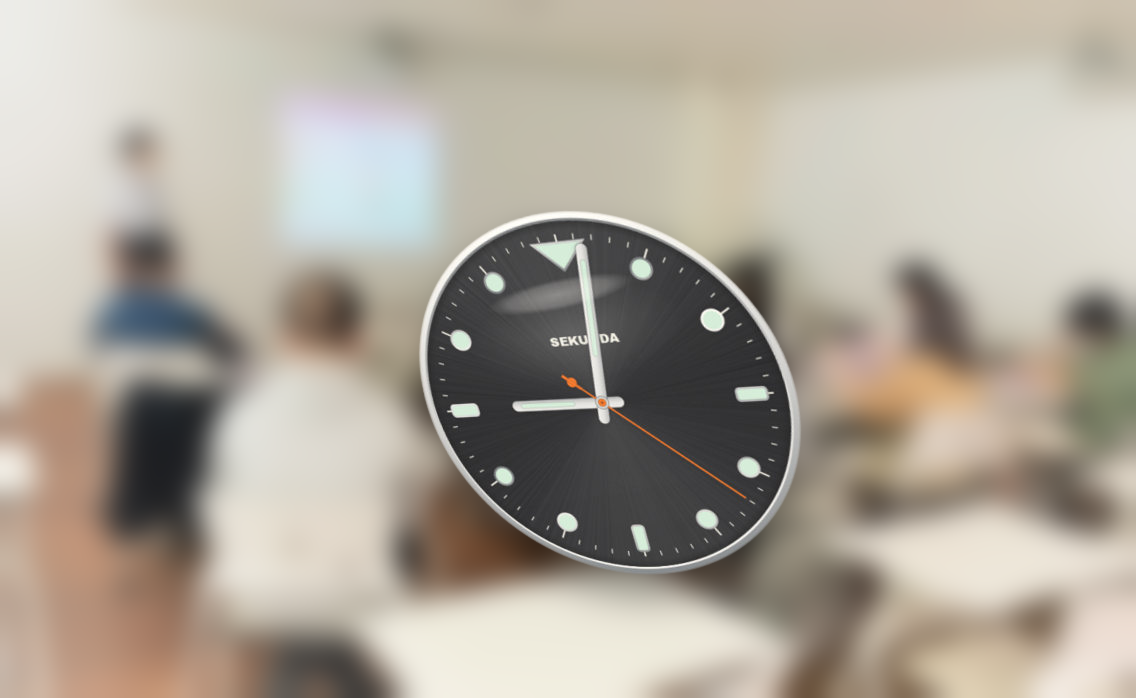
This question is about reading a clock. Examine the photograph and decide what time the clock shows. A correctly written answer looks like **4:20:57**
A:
**9:01:22**
